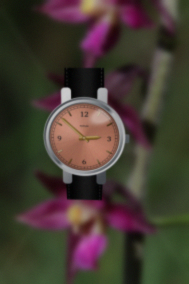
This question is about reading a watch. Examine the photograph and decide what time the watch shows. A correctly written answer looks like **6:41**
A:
**2:52**
